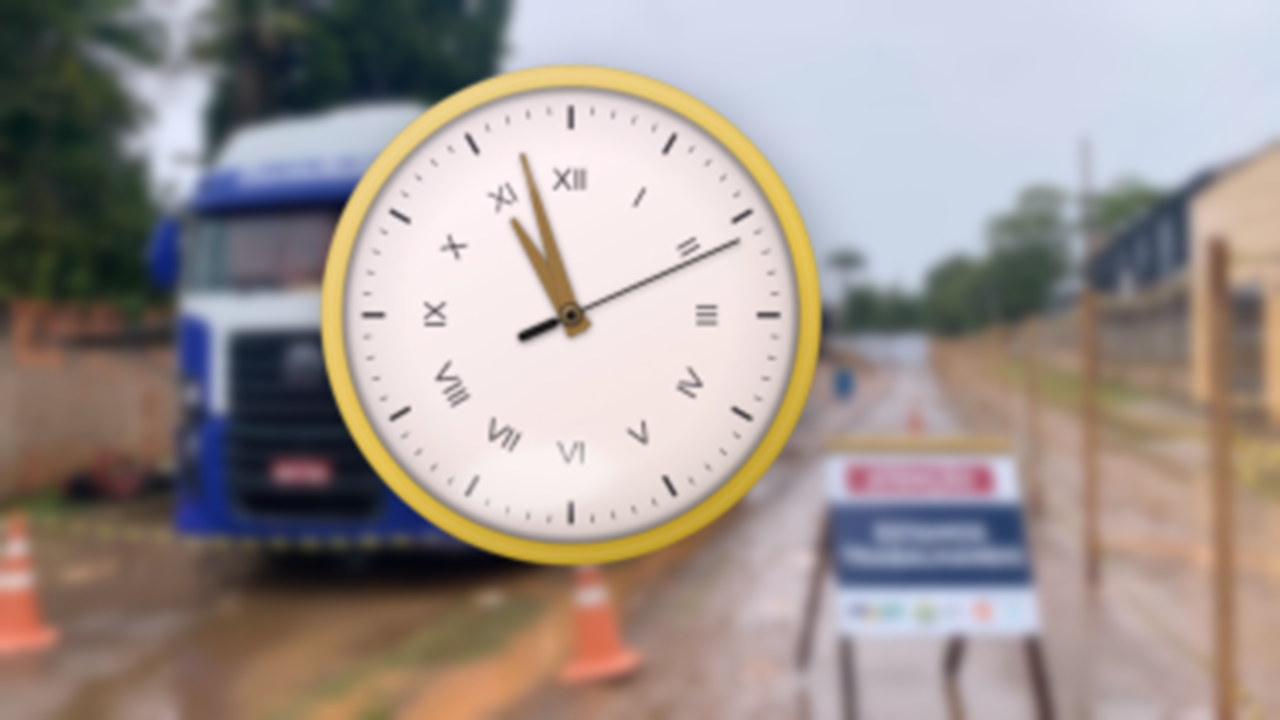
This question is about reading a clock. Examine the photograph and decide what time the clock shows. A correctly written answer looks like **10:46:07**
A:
**10:57:11**
